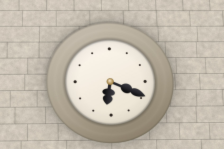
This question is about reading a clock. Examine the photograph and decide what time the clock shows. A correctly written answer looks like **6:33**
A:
**6:19**
